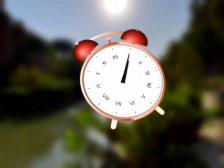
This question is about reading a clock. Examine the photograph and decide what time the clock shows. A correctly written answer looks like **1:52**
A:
**1:05**
